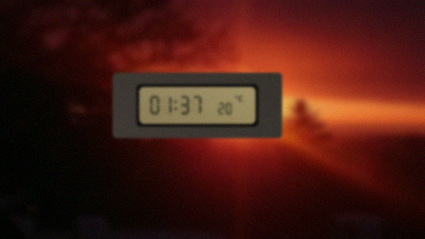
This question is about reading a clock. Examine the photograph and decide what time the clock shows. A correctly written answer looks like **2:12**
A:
**1:37**
